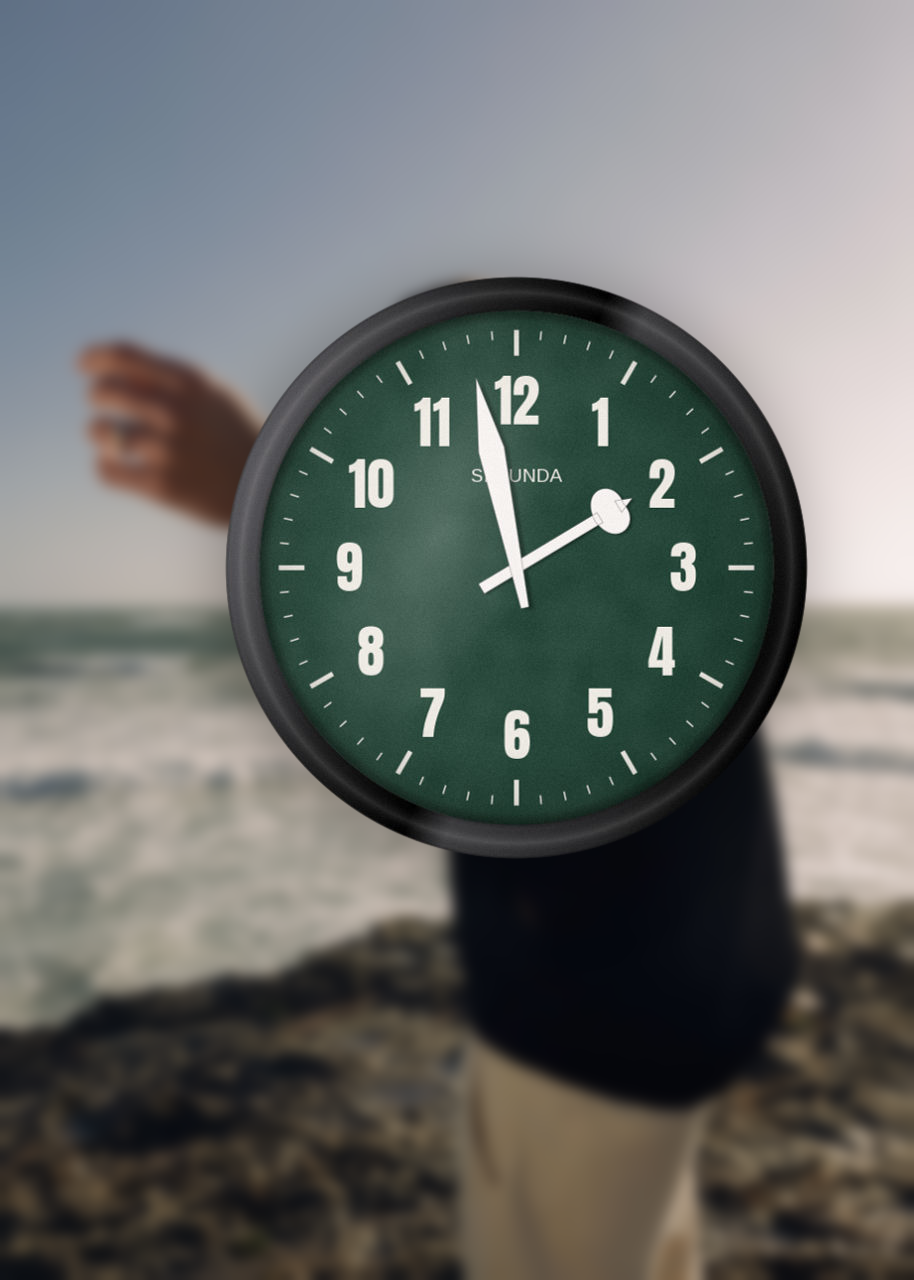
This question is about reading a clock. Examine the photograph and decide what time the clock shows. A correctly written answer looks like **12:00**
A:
**1:58**
